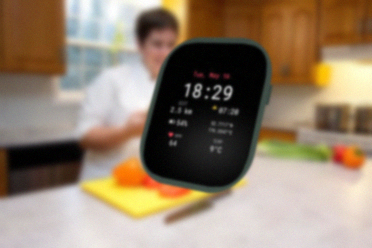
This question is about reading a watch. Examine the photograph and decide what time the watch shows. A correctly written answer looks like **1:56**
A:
**18:29**
